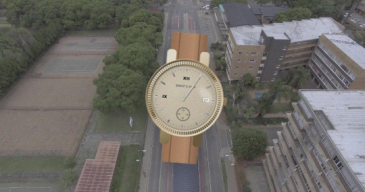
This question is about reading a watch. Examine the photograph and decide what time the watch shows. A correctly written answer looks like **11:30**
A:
**1:05**
